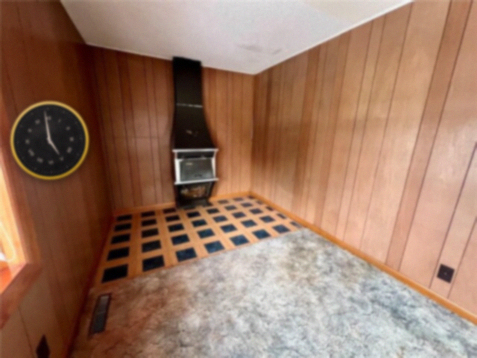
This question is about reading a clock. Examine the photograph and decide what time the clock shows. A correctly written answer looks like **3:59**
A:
**4:59**
